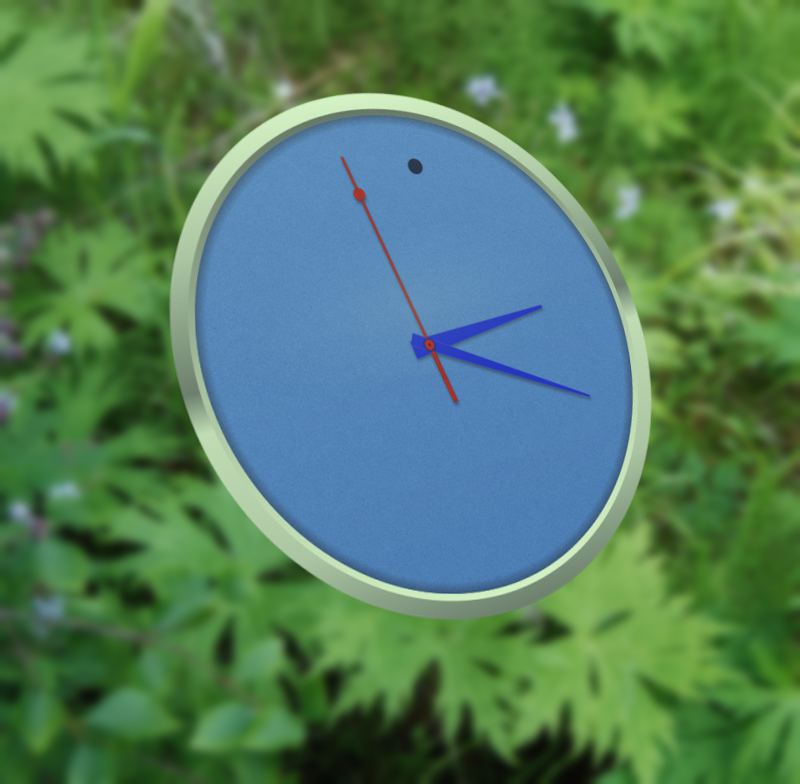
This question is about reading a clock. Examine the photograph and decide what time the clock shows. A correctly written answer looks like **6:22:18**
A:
**2:16:56**
